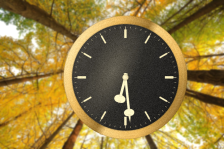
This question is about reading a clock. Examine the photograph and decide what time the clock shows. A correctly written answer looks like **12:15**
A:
**6:29**
